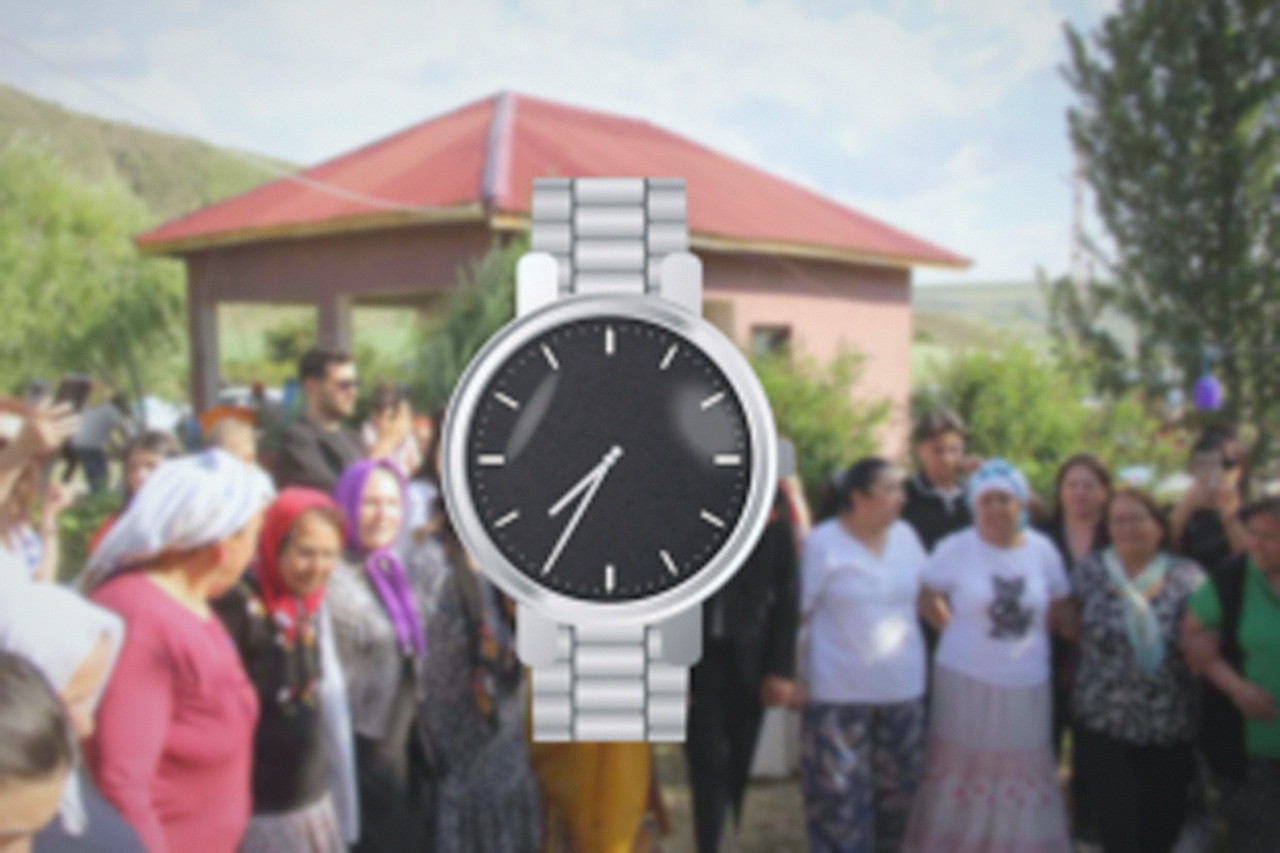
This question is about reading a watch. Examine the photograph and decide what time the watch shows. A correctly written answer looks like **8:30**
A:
**7:35**
